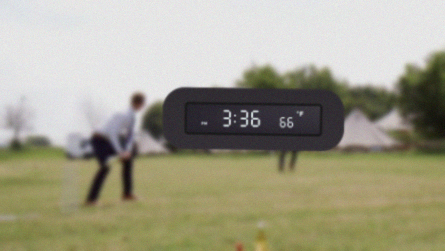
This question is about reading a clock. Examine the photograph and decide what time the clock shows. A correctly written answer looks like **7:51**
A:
**3:36**
